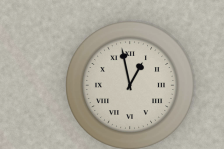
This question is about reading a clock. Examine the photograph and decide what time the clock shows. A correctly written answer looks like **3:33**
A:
**12:58**
